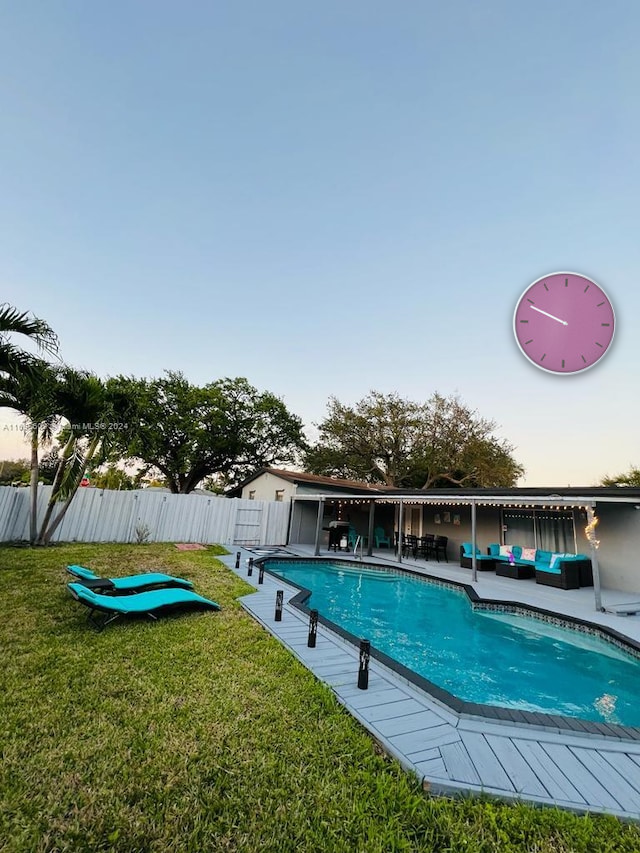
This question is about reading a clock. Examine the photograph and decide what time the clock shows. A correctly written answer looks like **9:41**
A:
**9:49**
